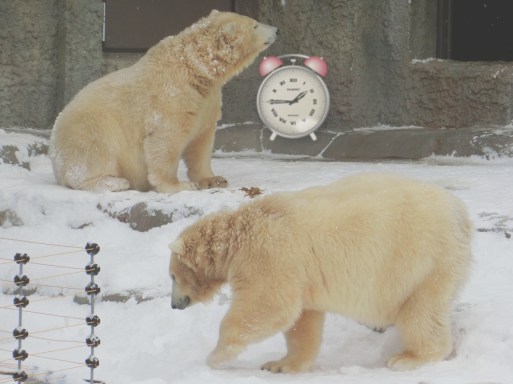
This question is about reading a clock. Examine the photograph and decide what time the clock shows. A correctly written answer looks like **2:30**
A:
**1:45**
